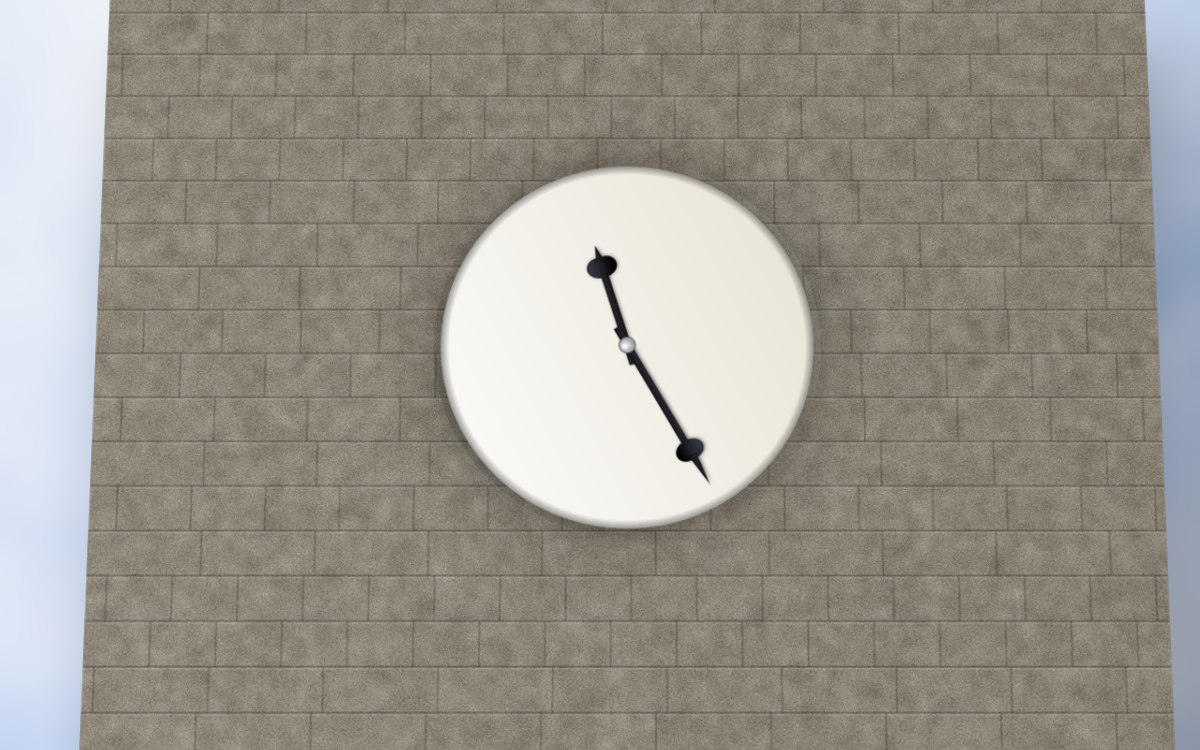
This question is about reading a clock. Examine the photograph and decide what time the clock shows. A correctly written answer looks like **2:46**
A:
**11:25**
